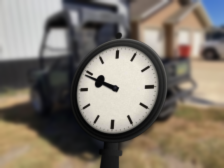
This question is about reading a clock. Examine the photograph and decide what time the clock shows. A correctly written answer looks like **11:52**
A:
**9:49**
